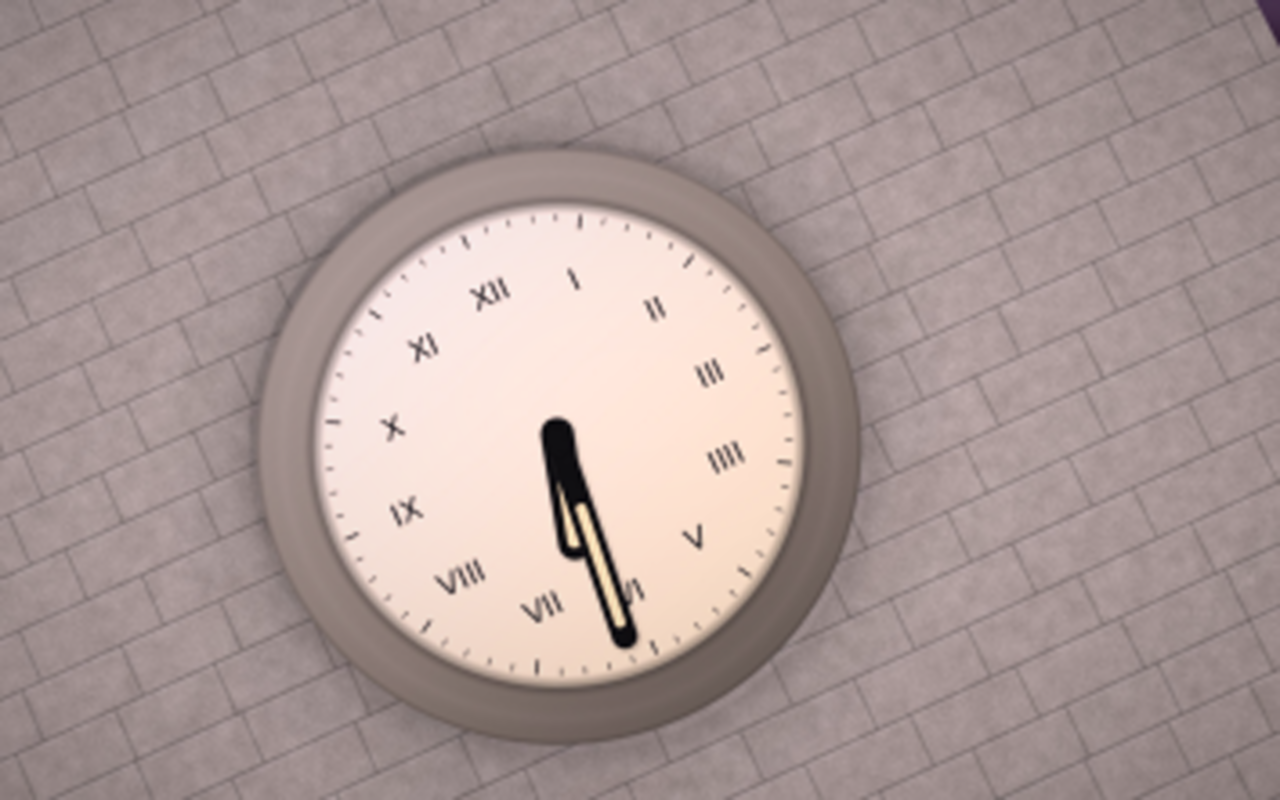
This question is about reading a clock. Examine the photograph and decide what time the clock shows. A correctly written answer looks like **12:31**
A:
**6:31**
